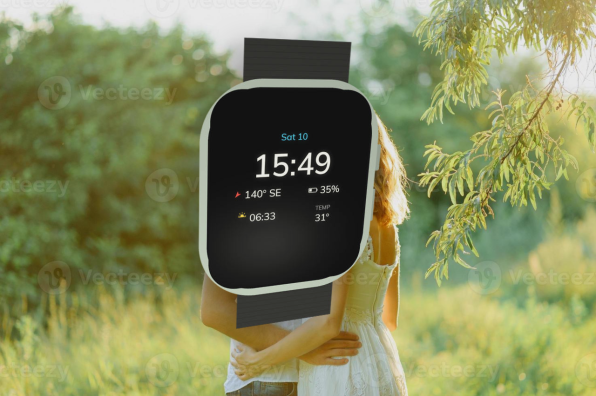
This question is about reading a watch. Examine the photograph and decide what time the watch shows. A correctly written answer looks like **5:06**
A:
**15:49**
